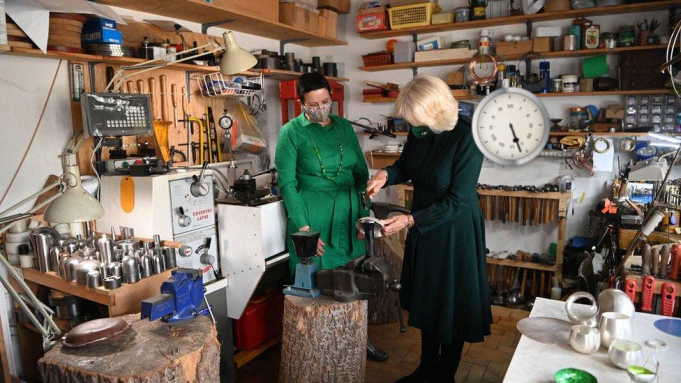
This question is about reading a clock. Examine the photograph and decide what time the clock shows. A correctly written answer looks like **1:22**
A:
**5:27**
